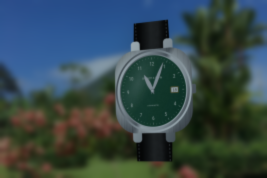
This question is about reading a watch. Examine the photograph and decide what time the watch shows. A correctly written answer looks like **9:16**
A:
**11:04**
